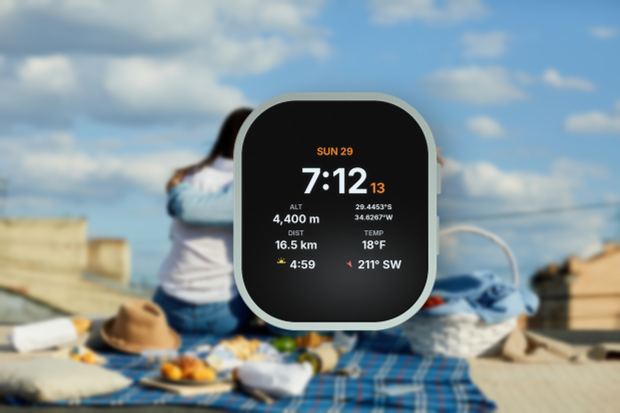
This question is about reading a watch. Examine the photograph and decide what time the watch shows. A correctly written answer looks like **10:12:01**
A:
**7:12:13**
